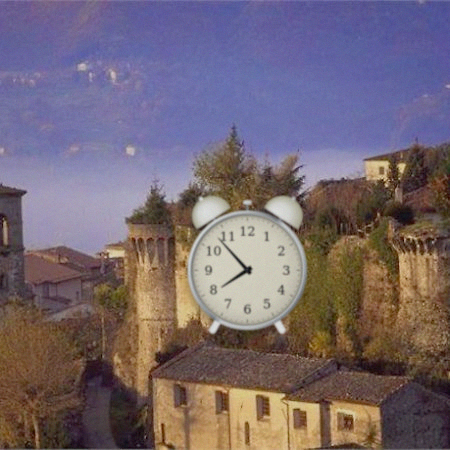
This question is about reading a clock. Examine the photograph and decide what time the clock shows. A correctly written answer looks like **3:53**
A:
**7:53**
